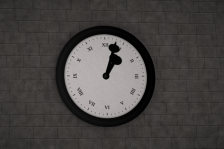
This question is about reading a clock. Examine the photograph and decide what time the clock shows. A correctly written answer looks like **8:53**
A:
**1:03**
